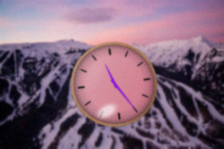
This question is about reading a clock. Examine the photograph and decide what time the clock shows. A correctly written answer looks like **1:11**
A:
**11:25**
